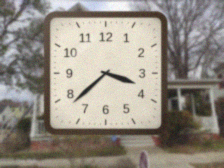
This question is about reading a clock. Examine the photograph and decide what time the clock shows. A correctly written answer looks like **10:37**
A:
**3:38**
